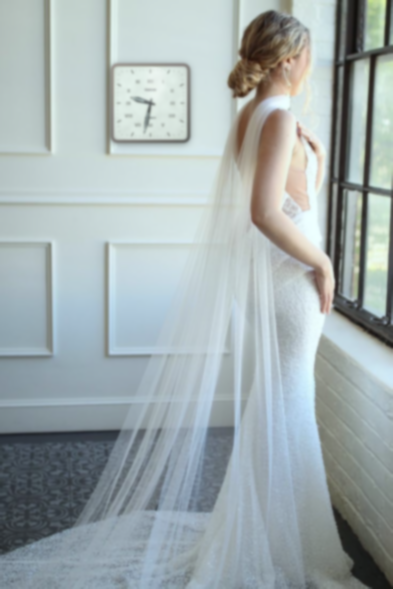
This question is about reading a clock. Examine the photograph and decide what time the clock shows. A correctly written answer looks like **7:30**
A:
**9:32**
